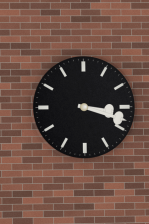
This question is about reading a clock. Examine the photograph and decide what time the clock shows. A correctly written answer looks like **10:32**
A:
**3:18**
